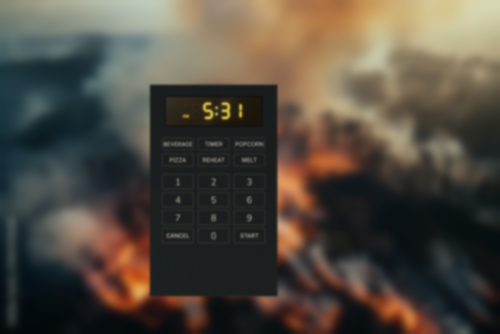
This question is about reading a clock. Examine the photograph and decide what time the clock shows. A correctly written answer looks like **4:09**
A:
**5:31**
